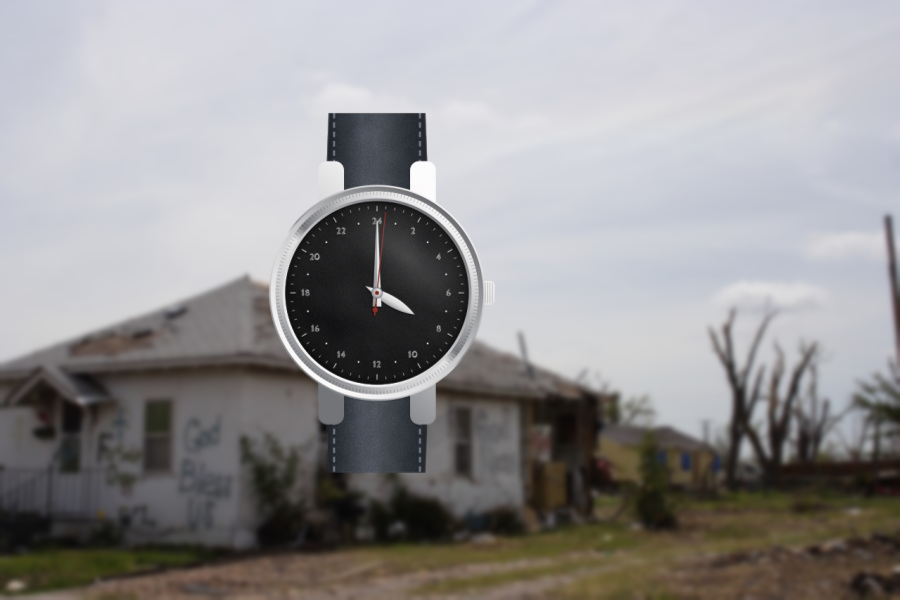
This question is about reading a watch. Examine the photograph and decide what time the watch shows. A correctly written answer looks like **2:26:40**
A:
**8:00:01**
